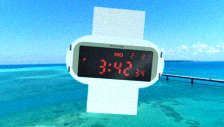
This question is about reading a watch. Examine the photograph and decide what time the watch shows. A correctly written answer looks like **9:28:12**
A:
**3:42:34**
